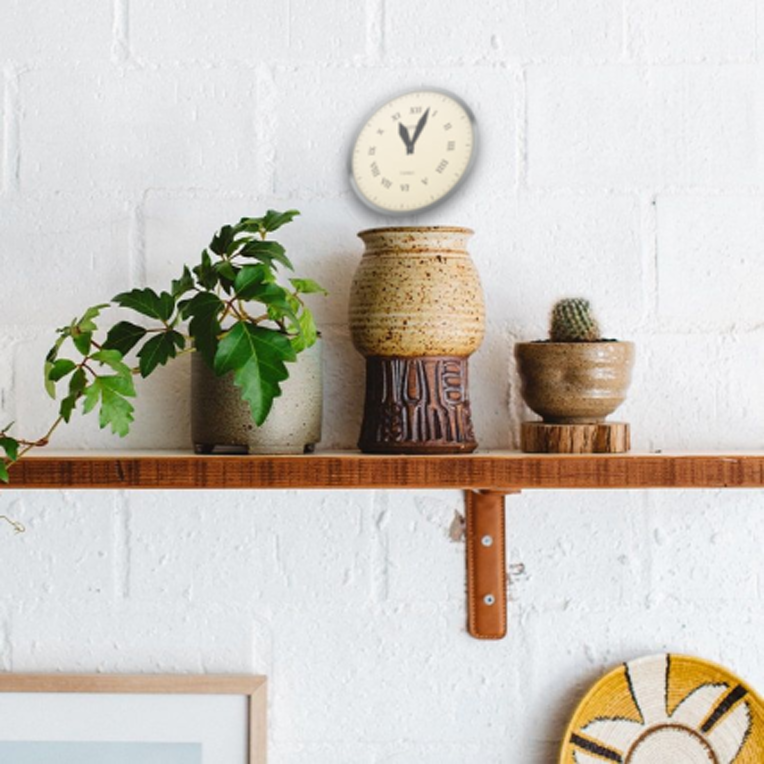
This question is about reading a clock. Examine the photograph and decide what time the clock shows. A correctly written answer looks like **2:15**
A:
**11:03**
